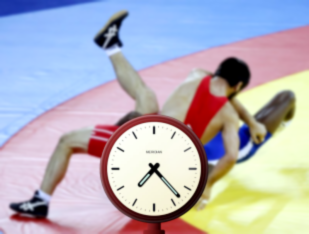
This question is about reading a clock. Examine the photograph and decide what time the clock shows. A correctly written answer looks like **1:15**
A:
**7:23**
